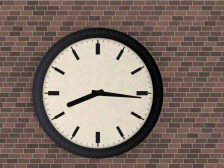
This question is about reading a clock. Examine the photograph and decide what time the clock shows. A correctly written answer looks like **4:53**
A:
**8:16**
